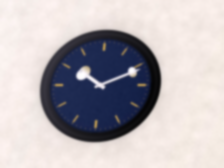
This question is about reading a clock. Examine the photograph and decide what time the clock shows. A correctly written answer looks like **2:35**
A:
**10:11**
